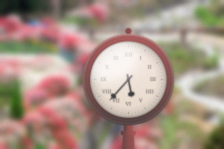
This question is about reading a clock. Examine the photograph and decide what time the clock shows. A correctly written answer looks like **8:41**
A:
**5:37**
